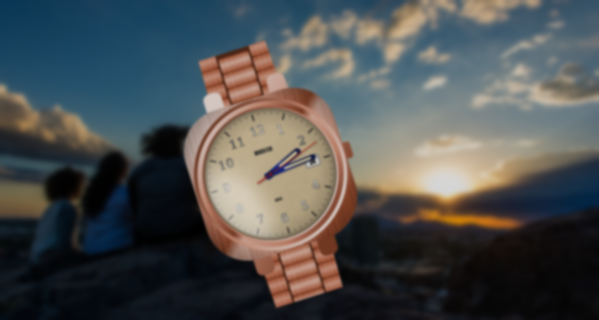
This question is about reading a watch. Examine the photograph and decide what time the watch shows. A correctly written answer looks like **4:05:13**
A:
**2:14:12**
